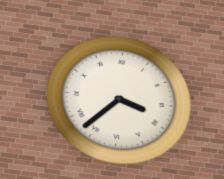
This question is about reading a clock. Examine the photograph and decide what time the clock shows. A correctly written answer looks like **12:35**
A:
**3:37**
